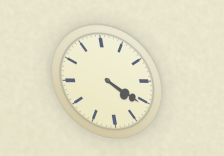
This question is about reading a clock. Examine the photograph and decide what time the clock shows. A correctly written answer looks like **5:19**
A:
**4:21**
